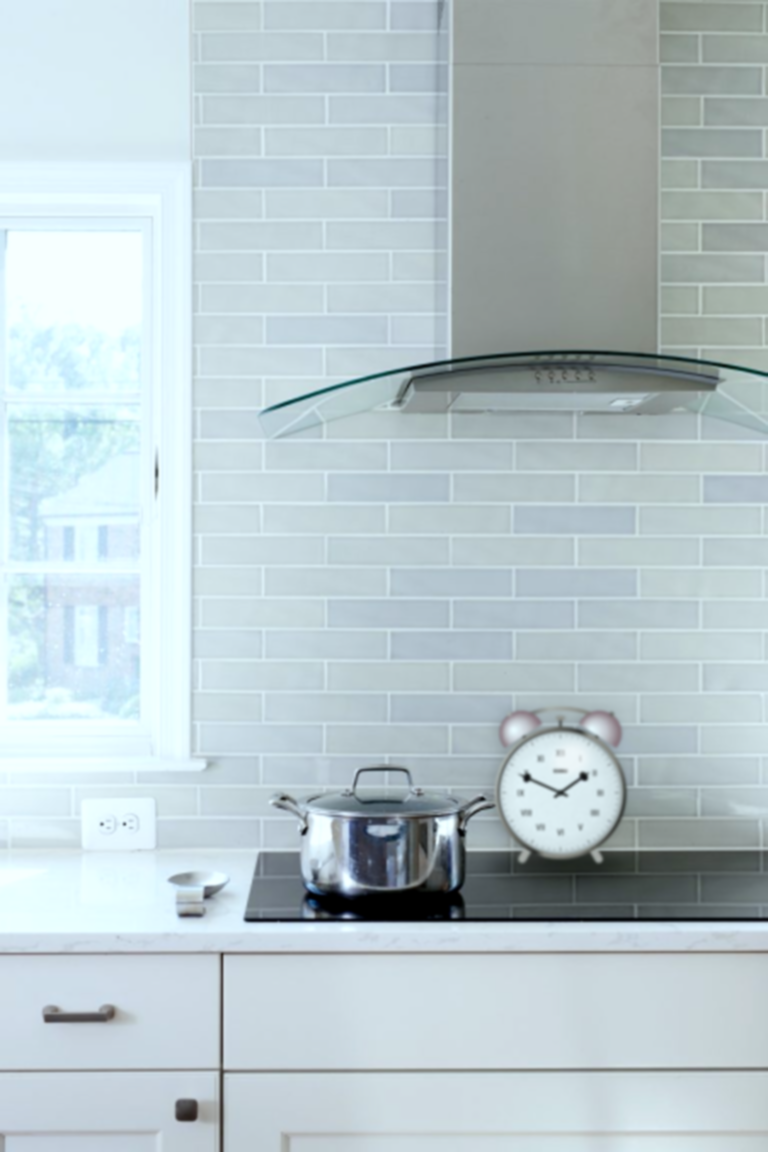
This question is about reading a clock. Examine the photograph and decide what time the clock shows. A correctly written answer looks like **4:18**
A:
**1:49**
